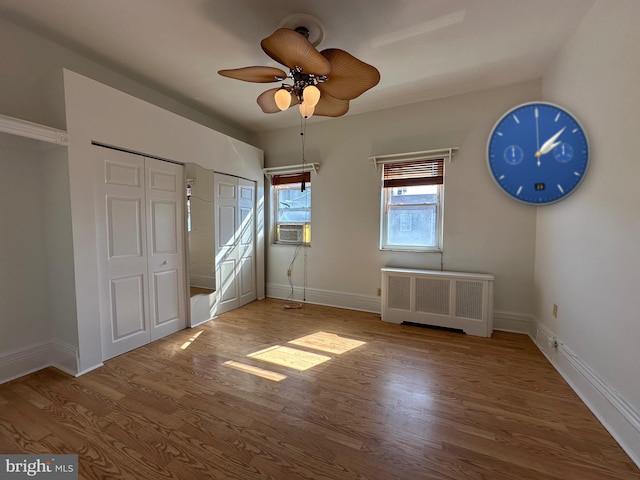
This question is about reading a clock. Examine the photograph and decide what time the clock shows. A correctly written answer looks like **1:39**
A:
**2:08**
